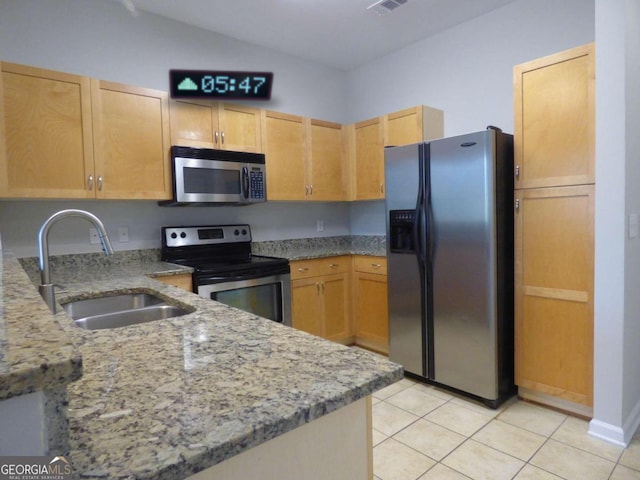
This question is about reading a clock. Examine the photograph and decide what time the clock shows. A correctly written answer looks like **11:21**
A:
**5:47**
